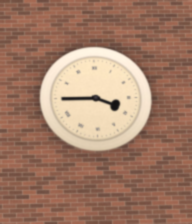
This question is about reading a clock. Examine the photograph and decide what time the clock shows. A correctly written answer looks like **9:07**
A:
**3:45**
